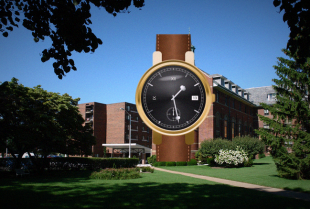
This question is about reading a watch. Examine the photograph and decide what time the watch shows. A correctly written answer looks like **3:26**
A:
**1:28**
